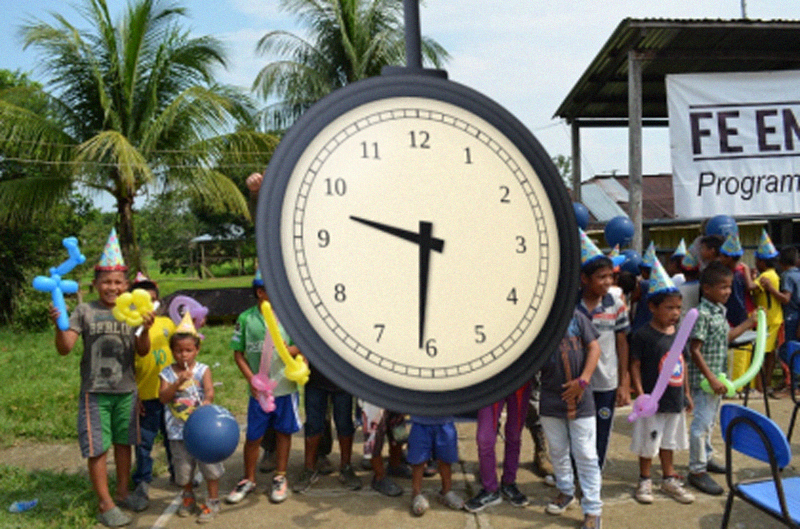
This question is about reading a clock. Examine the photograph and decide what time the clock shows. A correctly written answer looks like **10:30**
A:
**9:31**
